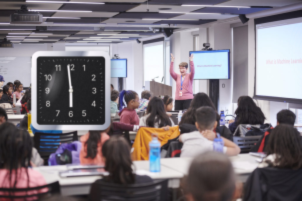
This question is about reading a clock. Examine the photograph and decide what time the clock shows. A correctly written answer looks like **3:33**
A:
**5:59**
